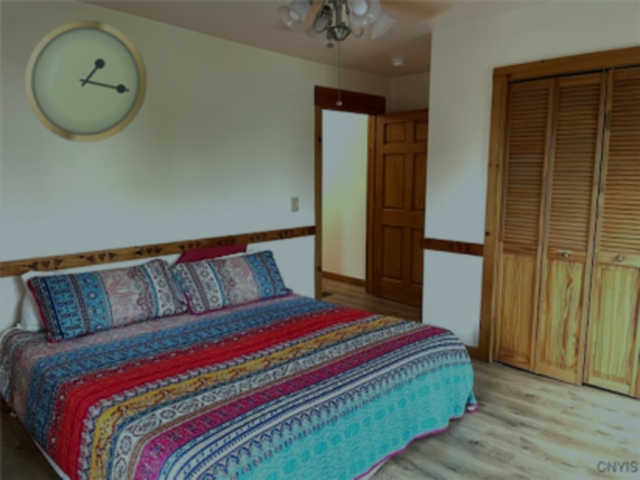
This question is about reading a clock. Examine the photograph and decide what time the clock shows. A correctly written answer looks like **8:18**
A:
**1:17**
